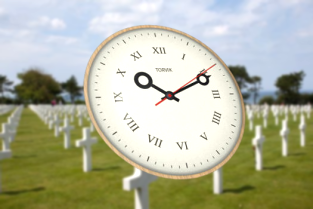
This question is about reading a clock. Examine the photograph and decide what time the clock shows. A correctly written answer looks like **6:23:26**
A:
**10:11:10**
